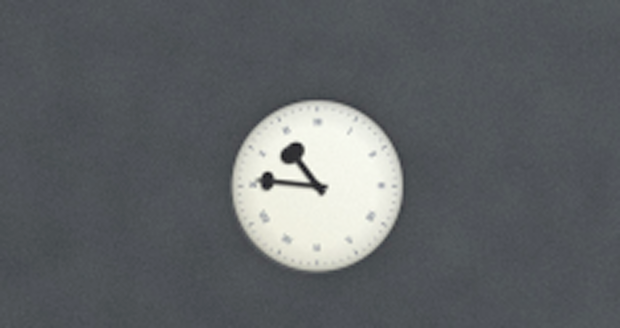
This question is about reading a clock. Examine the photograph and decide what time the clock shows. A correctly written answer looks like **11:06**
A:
**10:46**
